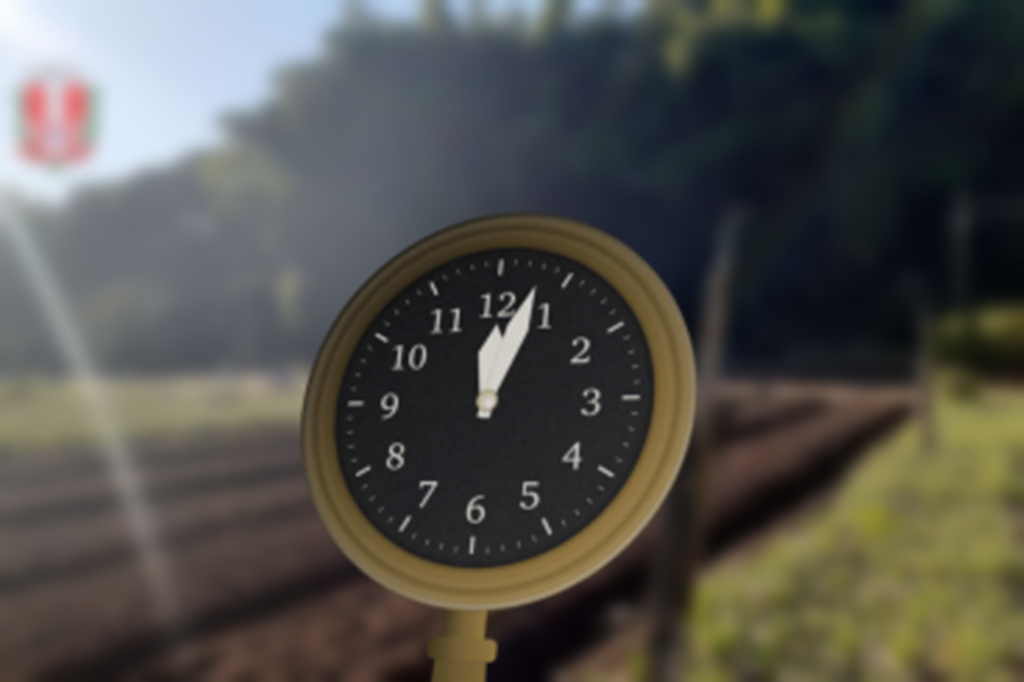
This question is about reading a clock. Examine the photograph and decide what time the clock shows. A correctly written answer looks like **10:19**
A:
**12:03**
